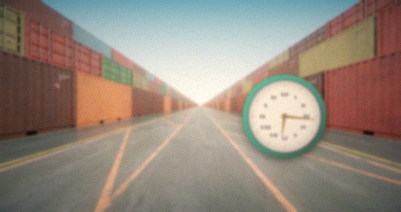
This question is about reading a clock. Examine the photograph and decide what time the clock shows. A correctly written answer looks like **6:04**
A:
**6:16**
